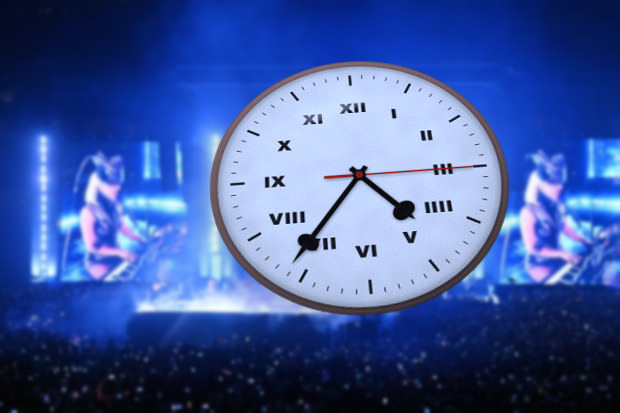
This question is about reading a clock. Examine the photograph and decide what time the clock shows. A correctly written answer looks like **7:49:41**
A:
**4:36:15**
